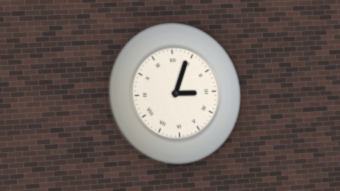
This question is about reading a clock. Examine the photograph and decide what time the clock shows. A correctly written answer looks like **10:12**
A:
**3:04**
